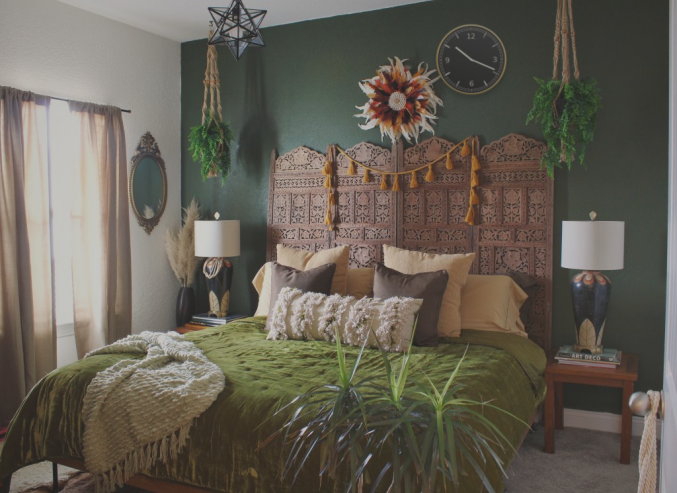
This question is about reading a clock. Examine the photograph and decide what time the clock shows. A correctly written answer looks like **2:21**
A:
**10:19**
